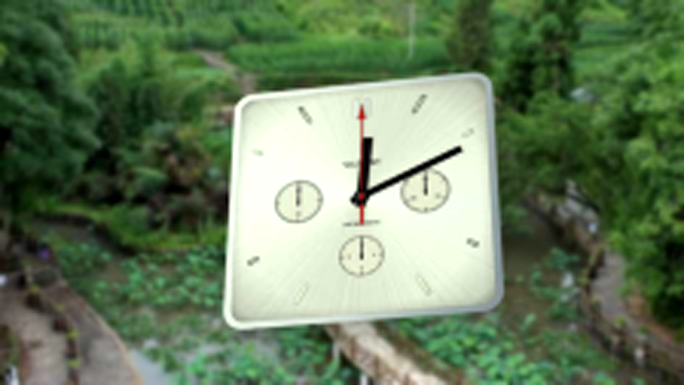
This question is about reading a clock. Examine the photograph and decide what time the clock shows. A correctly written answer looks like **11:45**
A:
**12:11**
